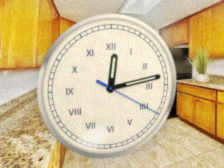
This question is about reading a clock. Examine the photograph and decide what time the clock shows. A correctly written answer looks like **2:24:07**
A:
**12:13:20**
